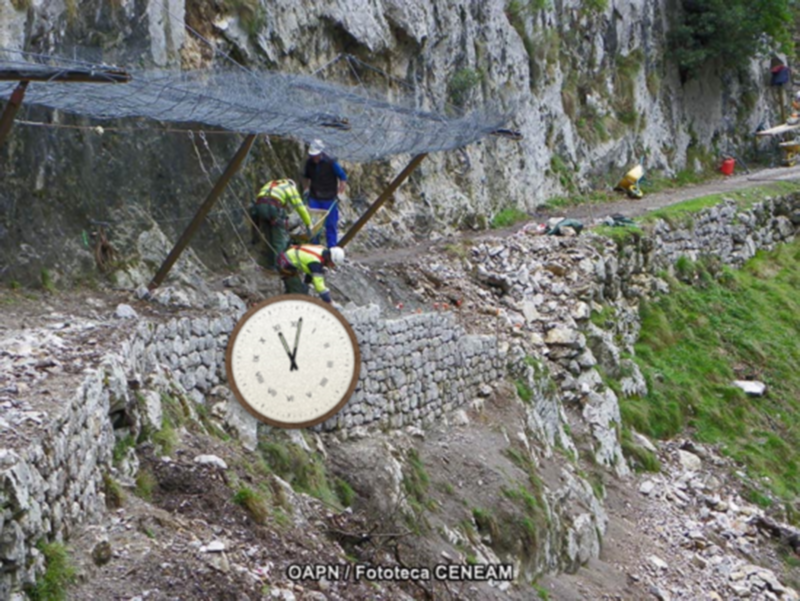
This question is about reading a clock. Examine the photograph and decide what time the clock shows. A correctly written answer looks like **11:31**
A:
**11:01**
